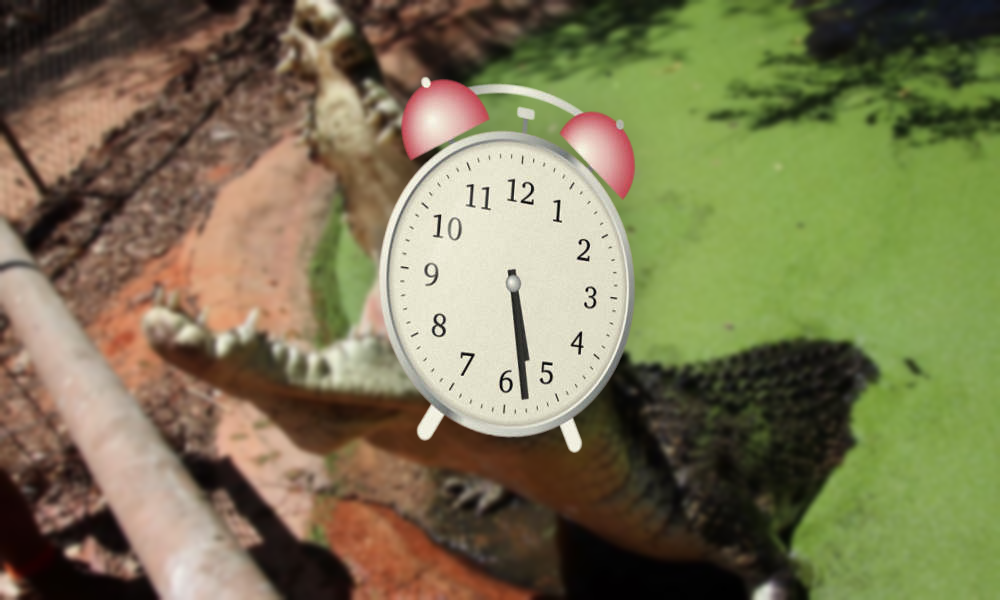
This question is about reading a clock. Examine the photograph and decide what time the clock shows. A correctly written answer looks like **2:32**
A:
**5:28**
